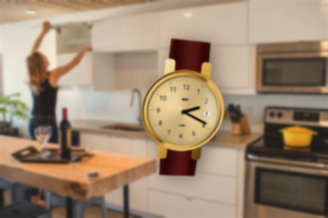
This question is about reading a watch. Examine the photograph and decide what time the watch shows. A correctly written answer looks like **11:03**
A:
**2:19**
